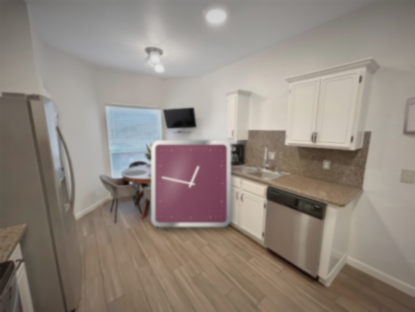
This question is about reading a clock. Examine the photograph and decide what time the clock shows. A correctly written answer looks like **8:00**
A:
**12:47**
